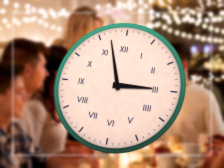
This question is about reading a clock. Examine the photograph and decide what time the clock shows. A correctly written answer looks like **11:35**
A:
**2:57**
